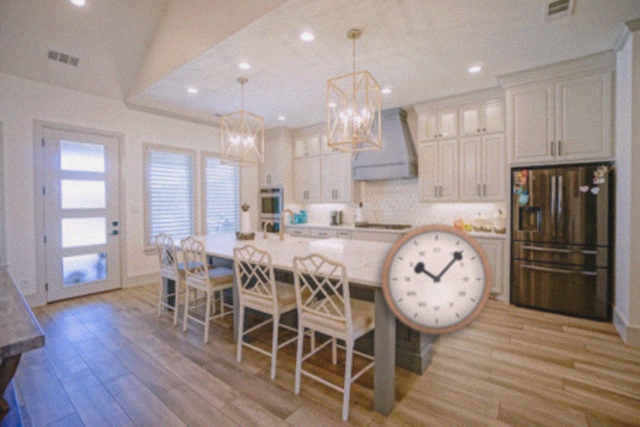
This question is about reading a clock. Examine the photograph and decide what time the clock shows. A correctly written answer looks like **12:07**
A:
**10:07**
